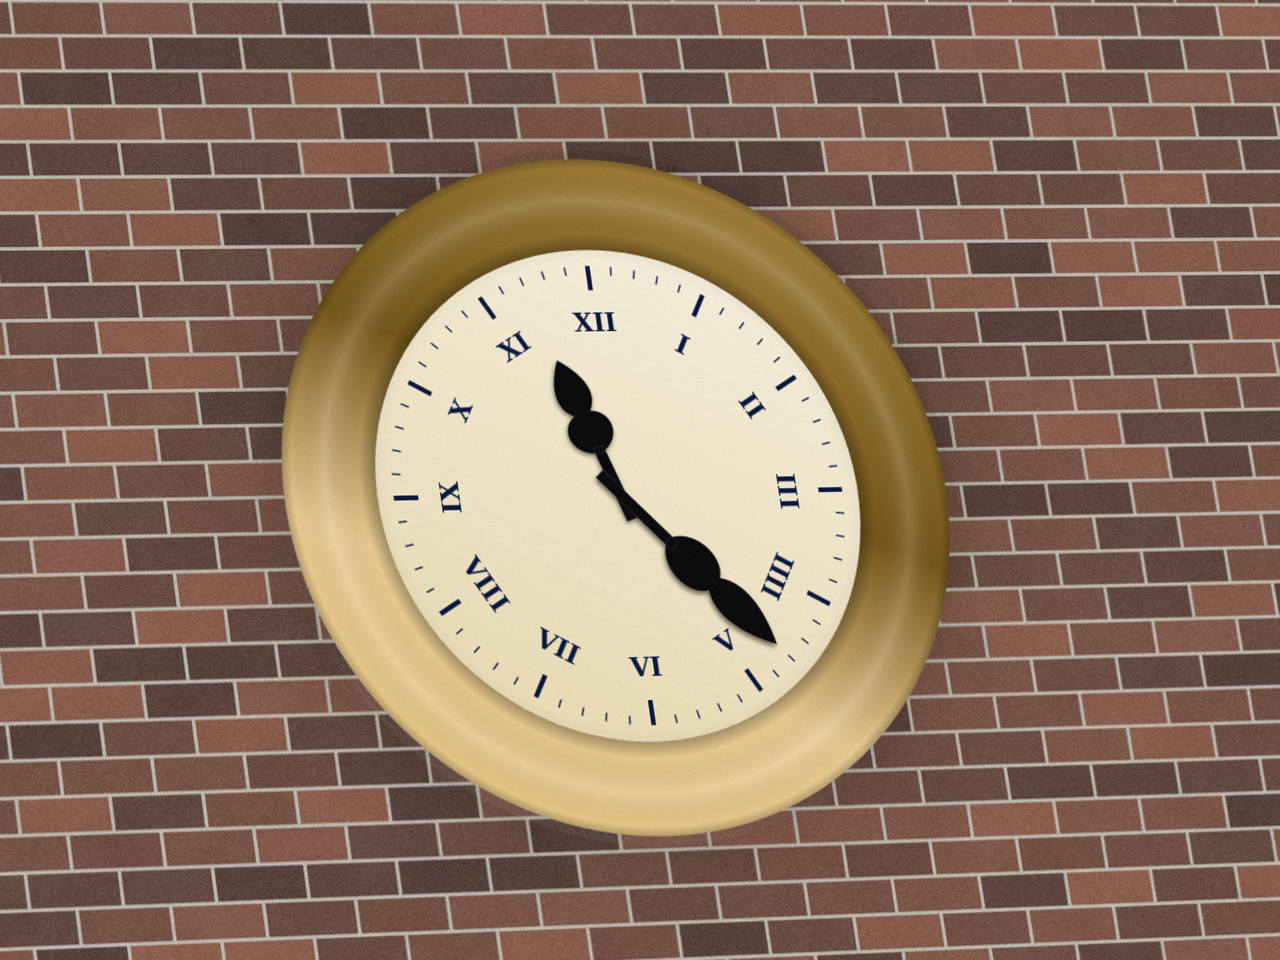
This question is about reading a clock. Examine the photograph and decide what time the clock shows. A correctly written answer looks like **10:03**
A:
**11:23**
